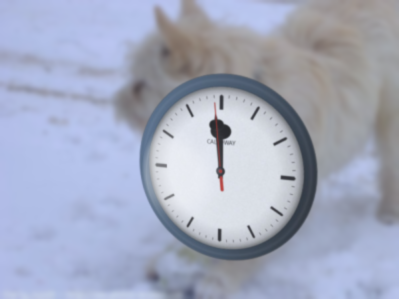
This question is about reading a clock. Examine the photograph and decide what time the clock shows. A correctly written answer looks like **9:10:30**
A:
**11:58:59**
